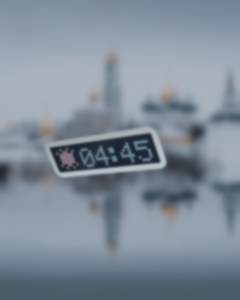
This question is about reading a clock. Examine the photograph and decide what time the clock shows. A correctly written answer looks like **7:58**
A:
**4:45**
